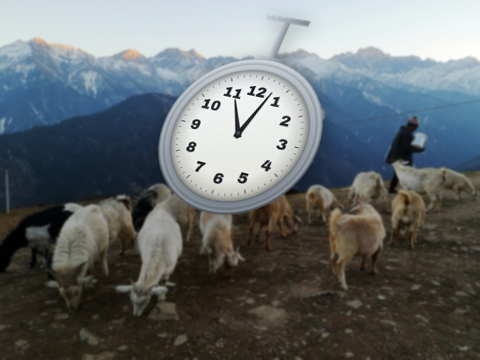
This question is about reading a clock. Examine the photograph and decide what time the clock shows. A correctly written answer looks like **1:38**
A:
**11:03**
